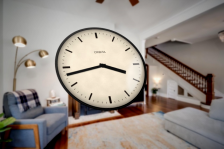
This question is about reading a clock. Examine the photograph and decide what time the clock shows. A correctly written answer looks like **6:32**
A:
**3:43**
